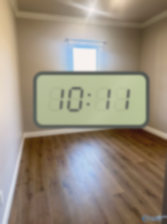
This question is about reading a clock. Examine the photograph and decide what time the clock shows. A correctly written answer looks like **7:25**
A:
**10:11**
